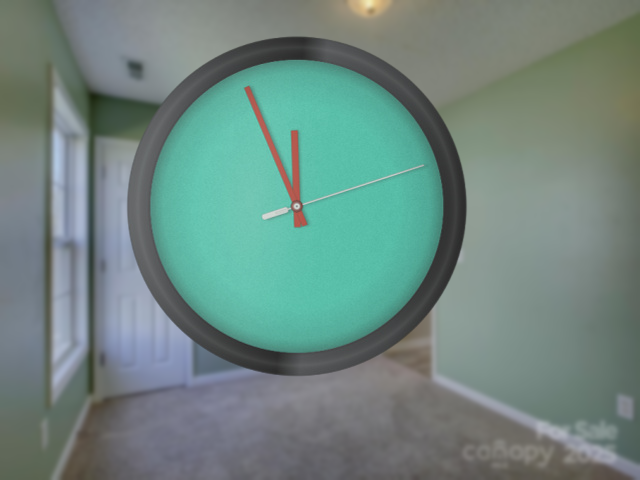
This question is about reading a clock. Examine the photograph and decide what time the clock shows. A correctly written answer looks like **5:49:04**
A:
**11:56:12**
